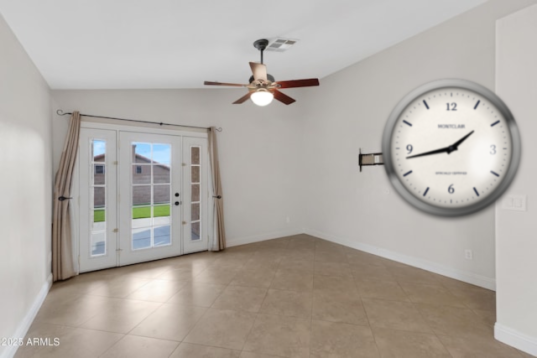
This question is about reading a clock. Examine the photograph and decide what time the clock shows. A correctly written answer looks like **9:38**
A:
**1:43**
